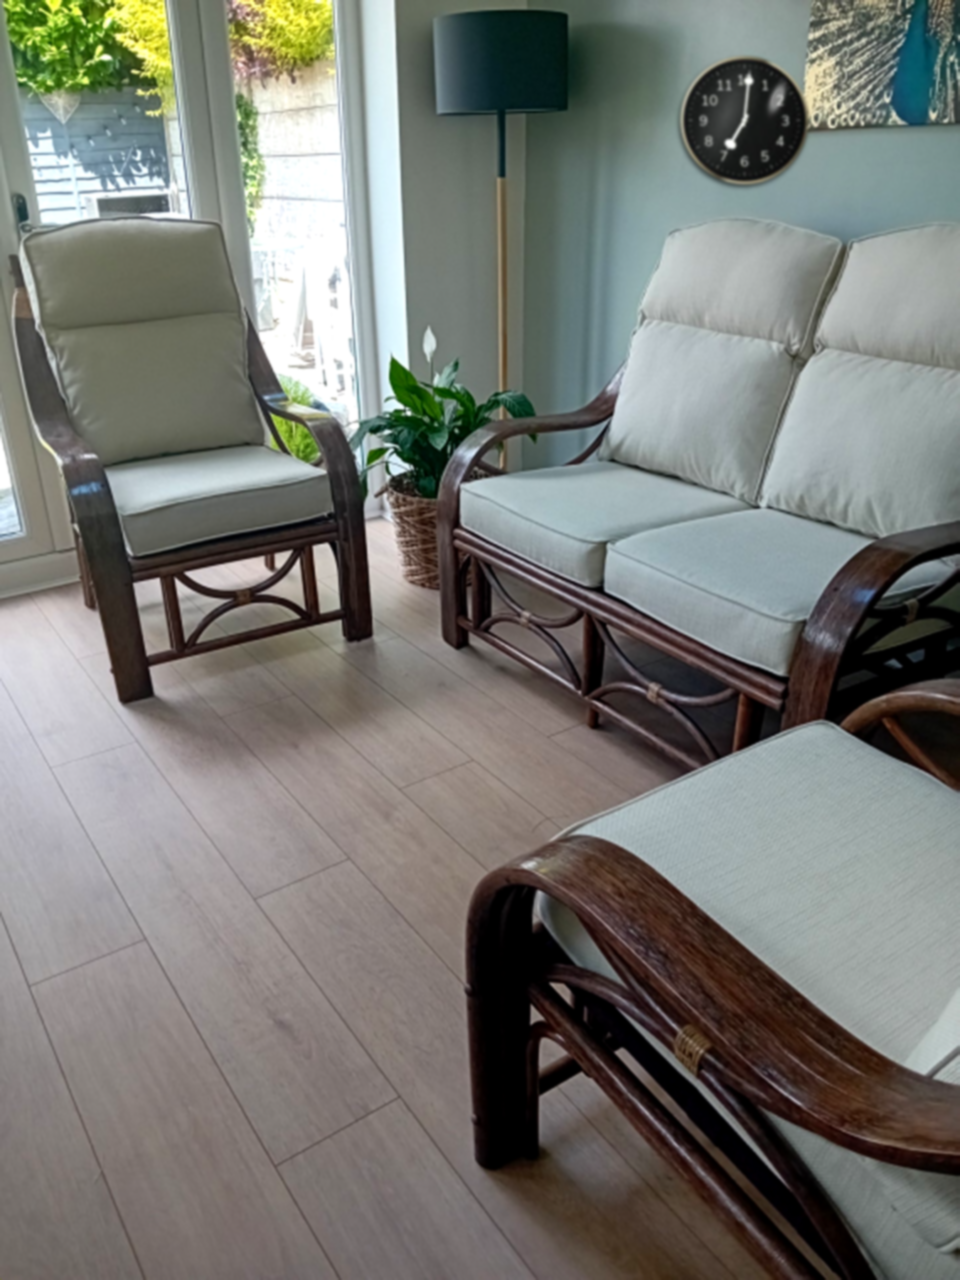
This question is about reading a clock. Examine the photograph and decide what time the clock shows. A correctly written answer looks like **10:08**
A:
**7:01**
